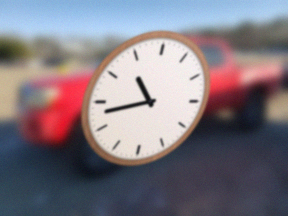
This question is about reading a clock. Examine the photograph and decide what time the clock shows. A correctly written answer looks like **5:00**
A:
**10:43**
